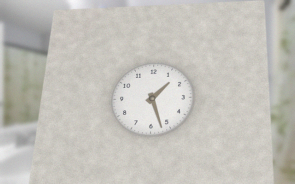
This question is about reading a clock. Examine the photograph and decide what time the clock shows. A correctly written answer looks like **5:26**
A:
**1:27**
